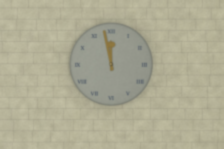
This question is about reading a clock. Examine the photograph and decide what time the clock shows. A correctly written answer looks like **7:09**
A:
**11:58**
